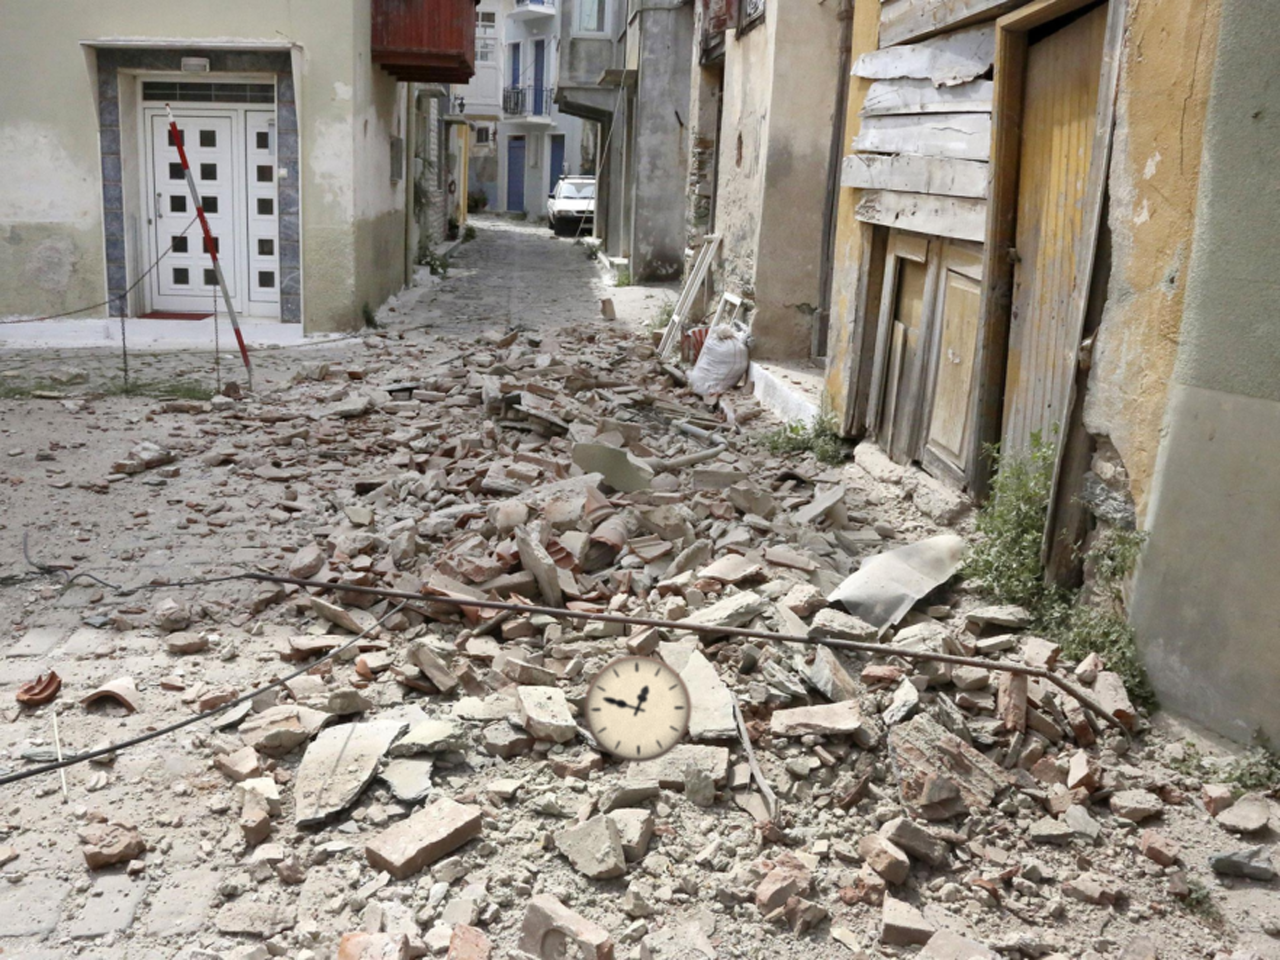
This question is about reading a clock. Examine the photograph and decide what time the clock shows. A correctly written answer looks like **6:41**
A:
**12:48**
